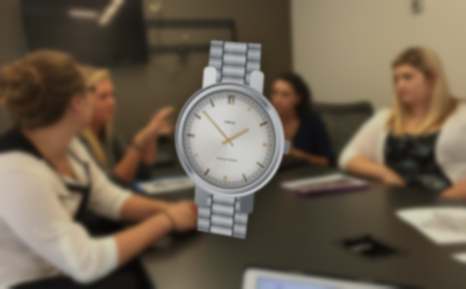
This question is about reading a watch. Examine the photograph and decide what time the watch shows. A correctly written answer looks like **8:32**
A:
**1:52**
